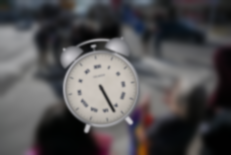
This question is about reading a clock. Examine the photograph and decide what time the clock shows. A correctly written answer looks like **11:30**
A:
**5:27**
